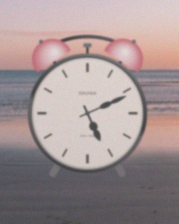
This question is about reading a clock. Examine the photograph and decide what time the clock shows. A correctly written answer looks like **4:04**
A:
**5:11**
